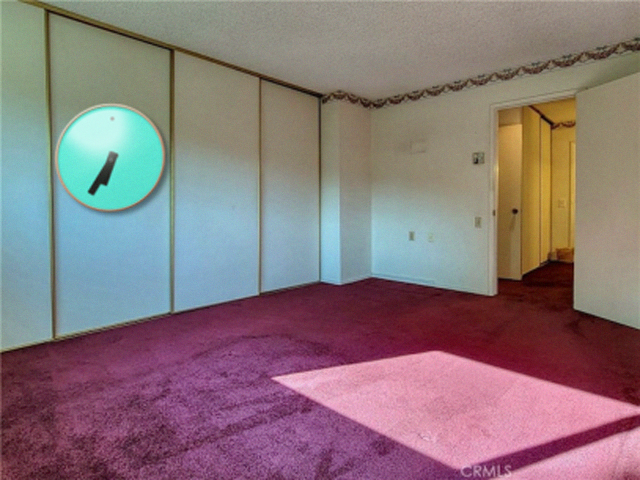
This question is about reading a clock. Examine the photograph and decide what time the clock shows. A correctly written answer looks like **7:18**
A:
**6:35**
